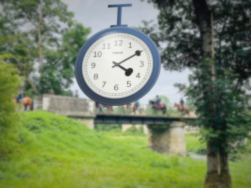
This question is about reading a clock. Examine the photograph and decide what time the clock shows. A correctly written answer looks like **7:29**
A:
**4:10**
